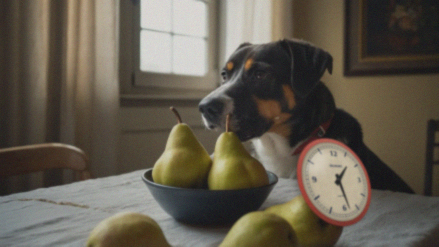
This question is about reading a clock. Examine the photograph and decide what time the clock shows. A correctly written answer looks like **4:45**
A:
**1:28**
